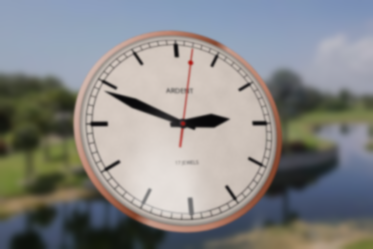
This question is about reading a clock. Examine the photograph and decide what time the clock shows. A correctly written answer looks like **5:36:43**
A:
**2:49:02**
